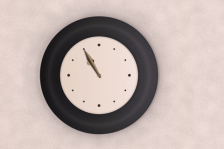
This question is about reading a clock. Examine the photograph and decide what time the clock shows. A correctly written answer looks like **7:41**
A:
**10:55**
